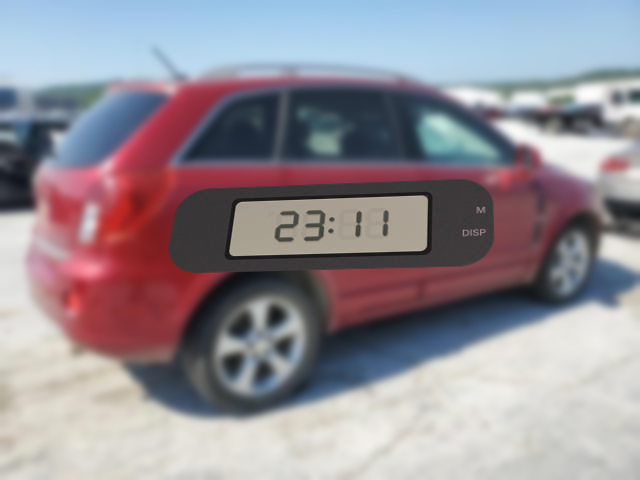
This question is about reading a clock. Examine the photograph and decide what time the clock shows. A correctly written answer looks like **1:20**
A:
**23:11**
